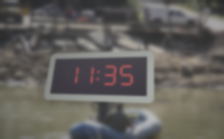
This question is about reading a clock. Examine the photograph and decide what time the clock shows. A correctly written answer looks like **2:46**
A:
**11:35**
